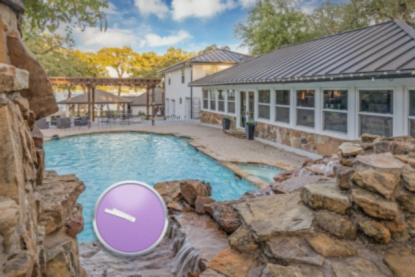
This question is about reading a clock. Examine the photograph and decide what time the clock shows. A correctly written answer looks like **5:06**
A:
**9:48**
